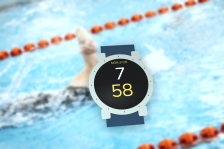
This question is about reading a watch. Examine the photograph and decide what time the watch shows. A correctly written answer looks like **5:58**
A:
**7:58**
